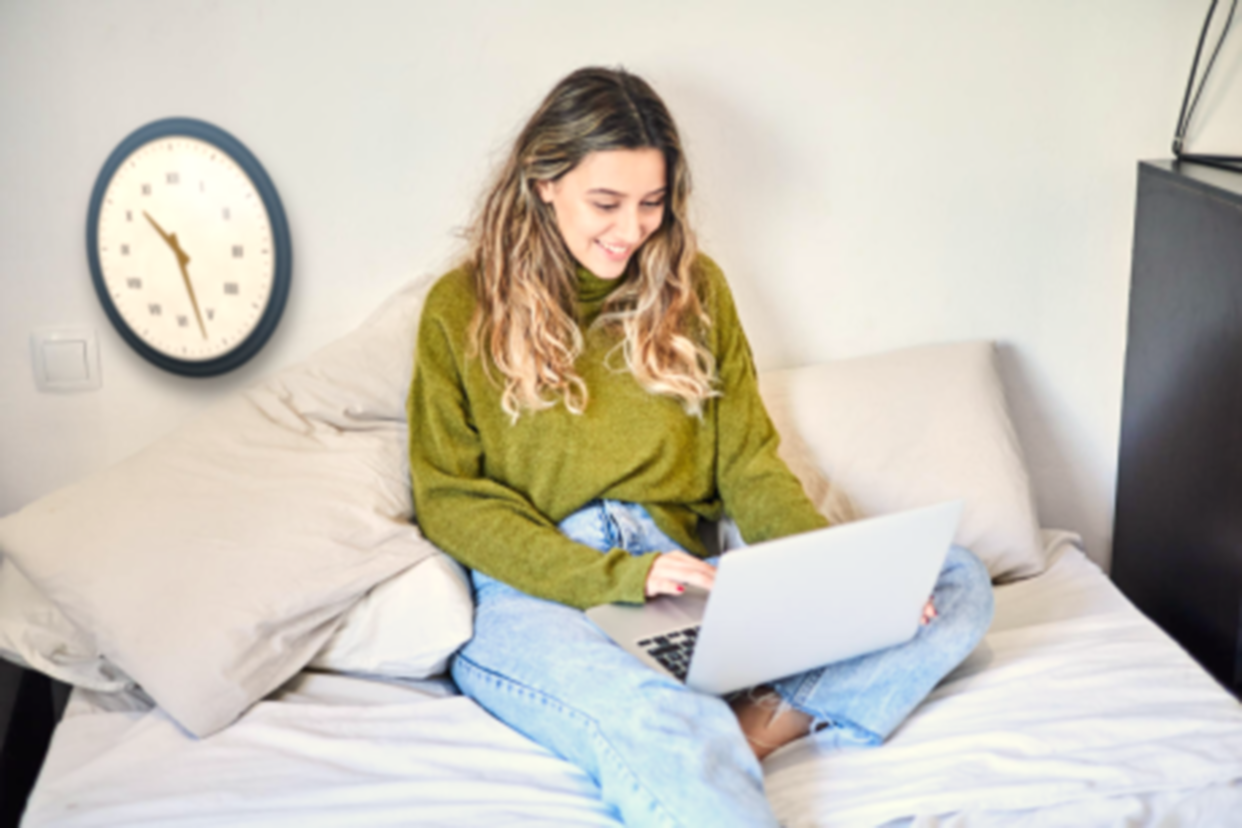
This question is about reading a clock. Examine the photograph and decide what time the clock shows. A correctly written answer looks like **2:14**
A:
**10:27**
